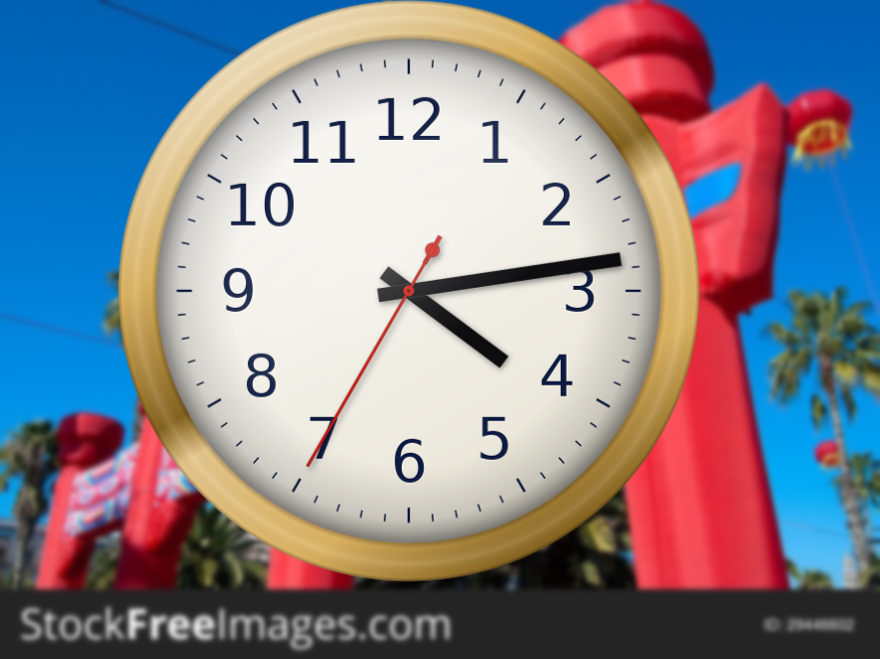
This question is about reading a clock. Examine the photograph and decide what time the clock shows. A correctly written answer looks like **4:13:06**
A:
**4:13:35**
